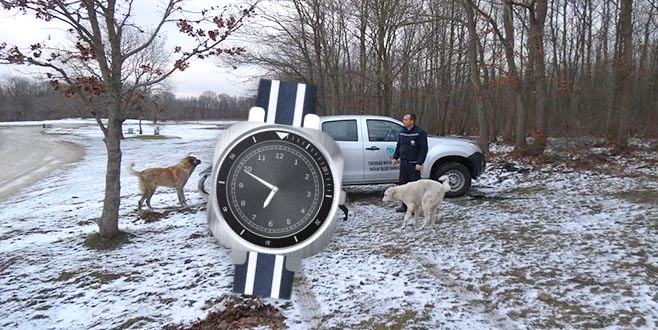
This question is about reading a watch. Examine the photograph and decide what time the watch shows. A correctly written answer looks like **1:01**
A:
**6:49**
